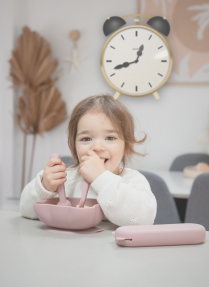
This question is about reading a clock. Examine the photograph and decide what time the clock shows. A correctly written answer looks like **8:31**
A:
**12:42**
